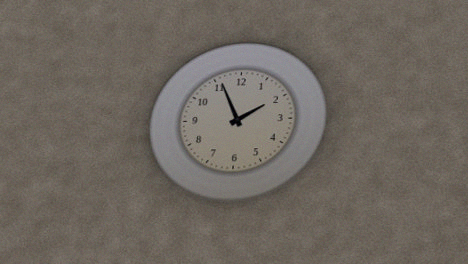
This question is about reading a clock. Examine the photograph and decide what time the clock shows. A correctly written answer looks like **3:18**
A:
**1:56**
